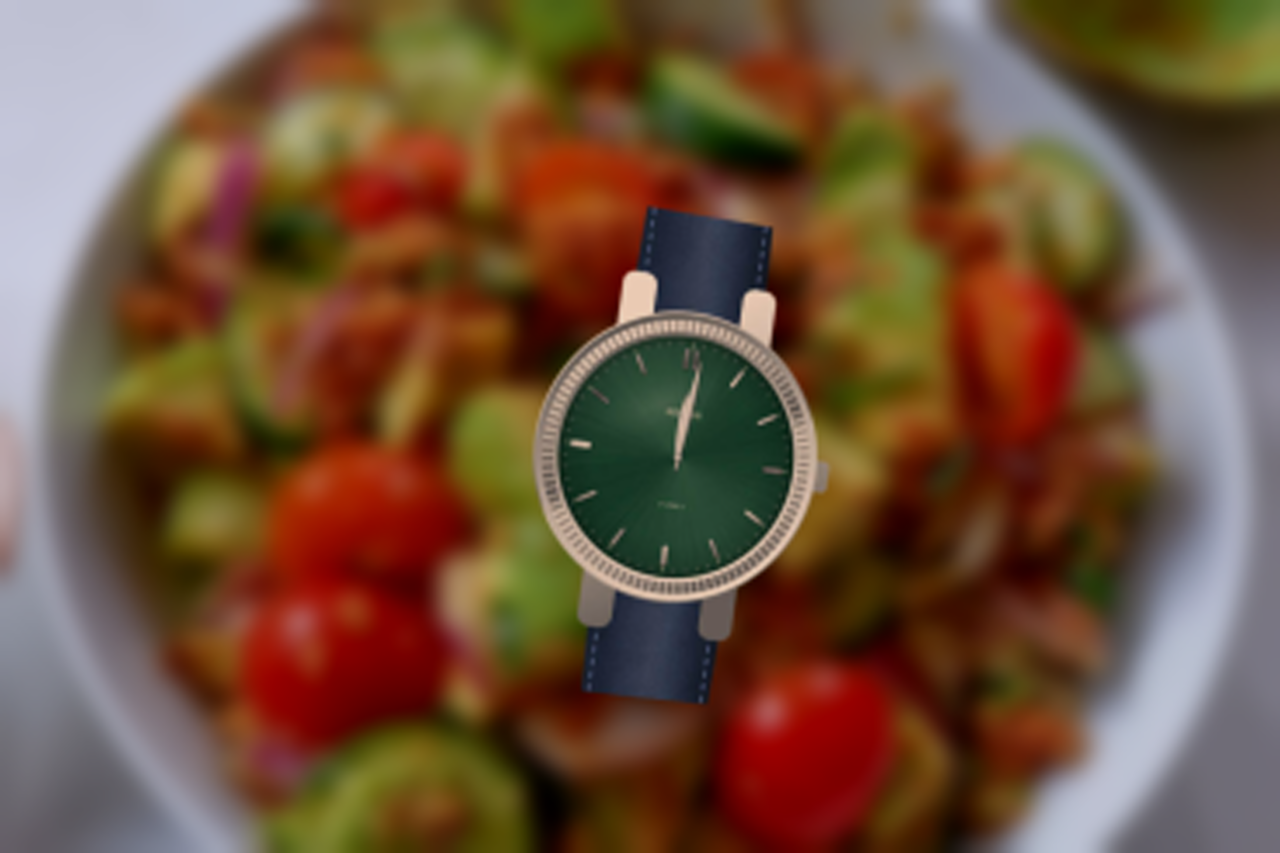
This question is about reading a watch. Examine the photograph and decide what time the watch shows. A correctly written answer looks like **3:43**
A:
**12:01**
